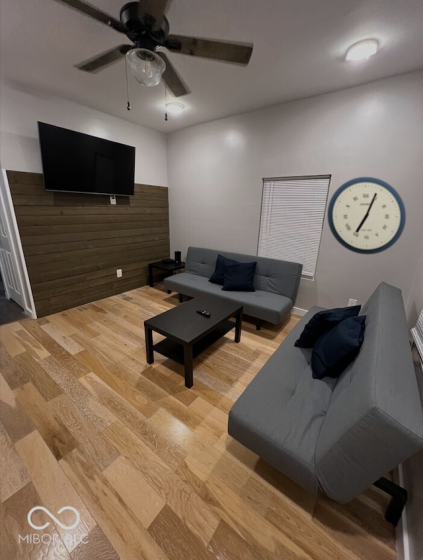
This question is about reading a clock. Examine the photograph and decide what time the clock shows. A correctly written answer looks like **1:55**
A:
**7:04**
